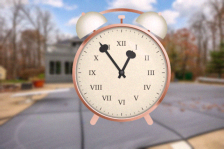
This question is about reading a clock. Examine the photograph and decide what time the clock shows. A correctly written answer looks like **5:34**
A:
**12:54**
